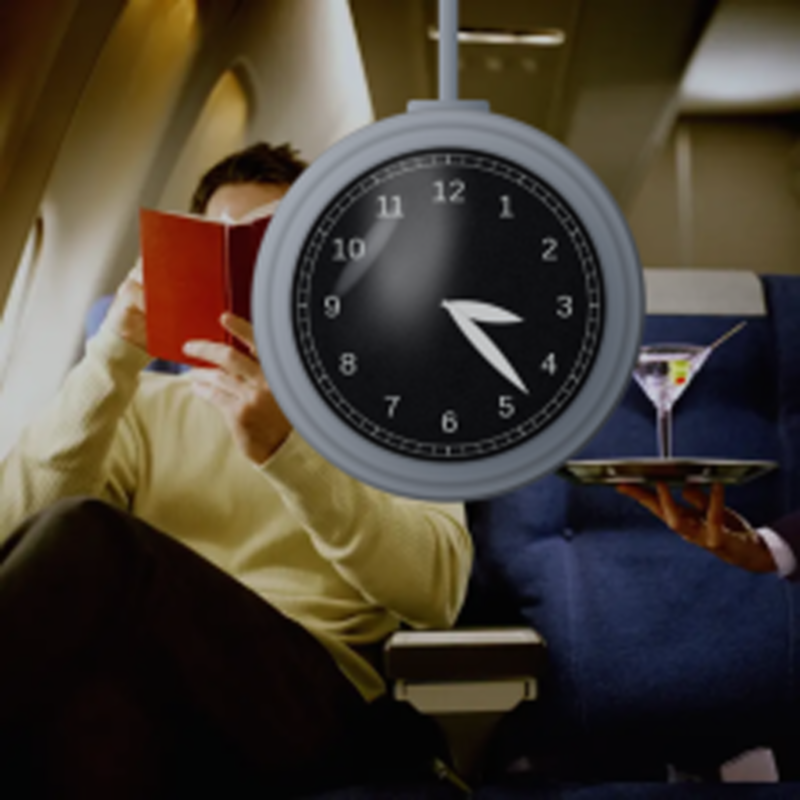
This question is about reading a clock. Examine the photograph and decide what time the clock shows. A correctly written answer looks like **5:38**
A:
**3:23**
